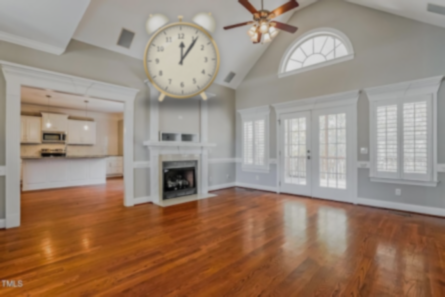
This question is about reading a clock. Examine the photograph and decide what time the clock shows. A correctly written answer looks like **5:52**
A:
**12:06**
